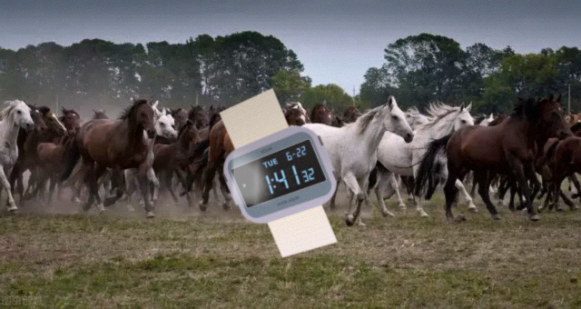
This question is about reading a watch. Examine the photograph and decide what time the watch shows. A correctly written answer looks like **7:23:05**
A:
**1:41:32**
